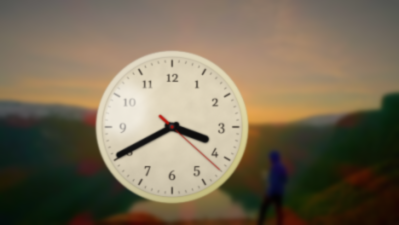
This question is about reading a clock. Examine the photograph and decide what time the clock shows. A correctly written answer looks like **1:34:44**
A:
**3:40:22**
